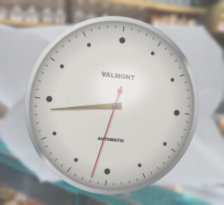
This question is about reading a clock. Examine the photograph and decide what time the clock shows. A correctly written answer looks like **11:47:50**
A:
**8:43:32**
